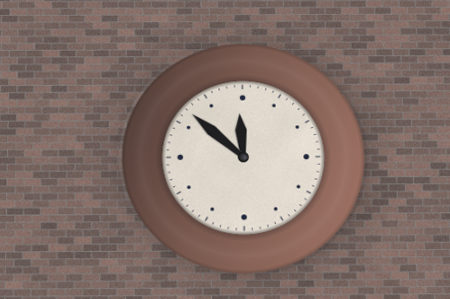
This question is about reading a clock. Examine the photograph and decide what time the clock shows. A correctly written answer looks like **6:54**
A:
**11:52**
